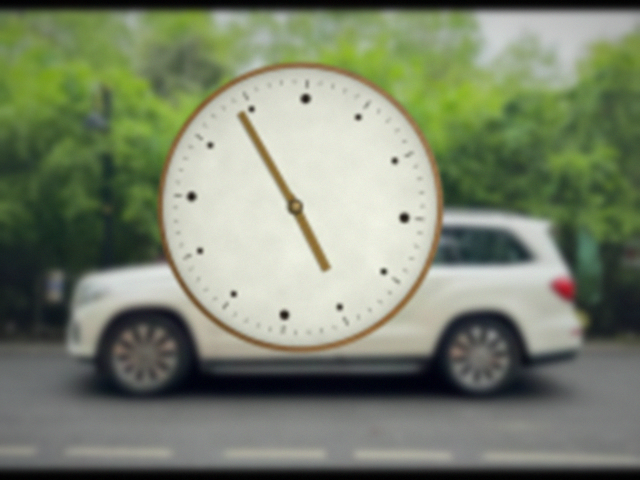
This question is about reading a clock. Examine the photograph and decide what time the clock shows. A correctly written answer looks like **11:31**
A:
**4:54**
